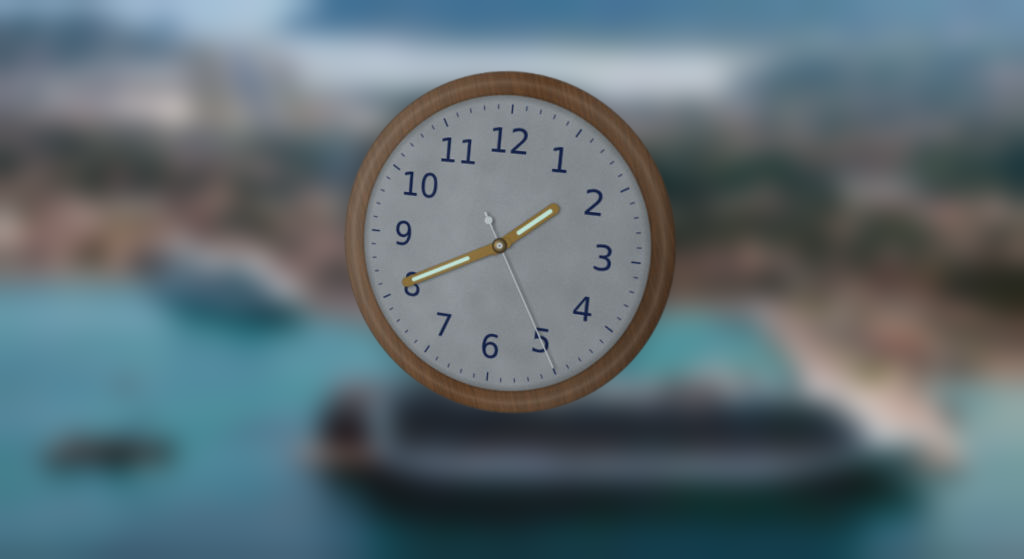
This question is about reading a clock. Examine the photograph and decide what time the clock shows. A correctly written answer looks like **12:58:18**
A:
**1:40:25**
